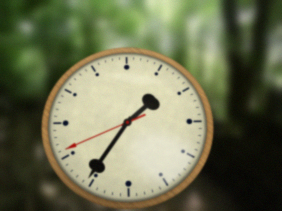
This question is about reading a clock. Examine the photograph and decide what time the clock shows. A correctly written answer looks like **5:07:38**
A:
**1:35:41**
